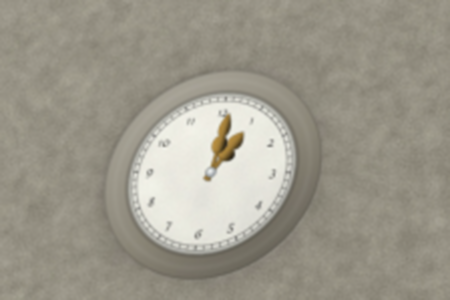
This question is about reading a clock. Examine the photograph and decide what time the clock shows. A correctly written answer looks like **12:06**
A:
**1:01**
